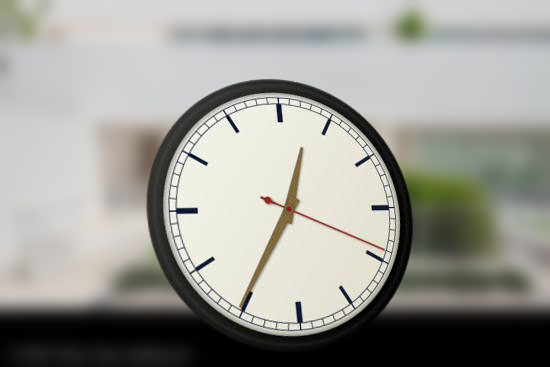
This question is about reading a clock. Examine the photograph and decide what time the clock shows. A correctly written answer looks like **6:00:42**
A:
**12:35:19**
